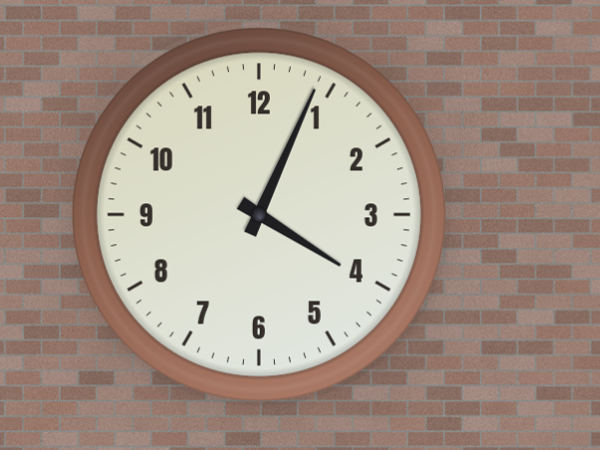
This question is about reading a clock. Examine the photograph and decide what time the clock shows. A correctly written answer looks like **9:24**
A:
**4:04**
